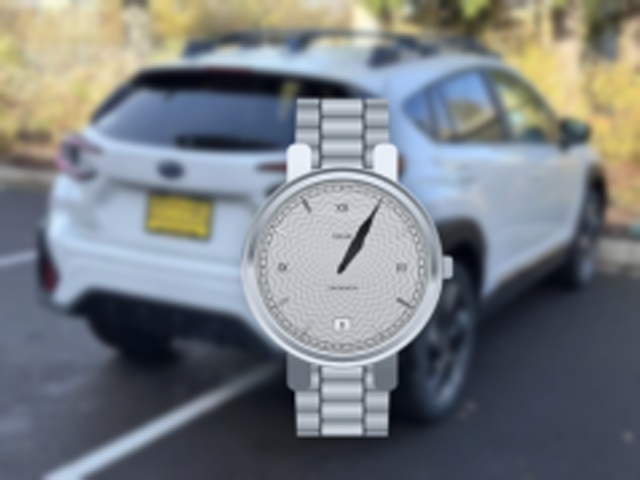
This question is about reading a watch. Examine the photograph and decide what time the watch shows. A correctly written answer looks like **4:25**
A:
**1:05**
